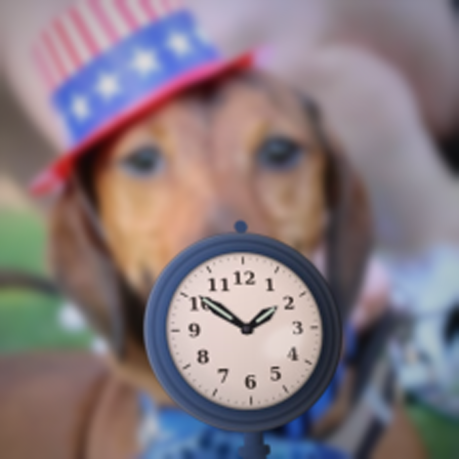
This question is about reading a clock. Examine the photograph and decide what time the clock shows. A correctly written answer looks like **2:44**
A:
**1:51**
